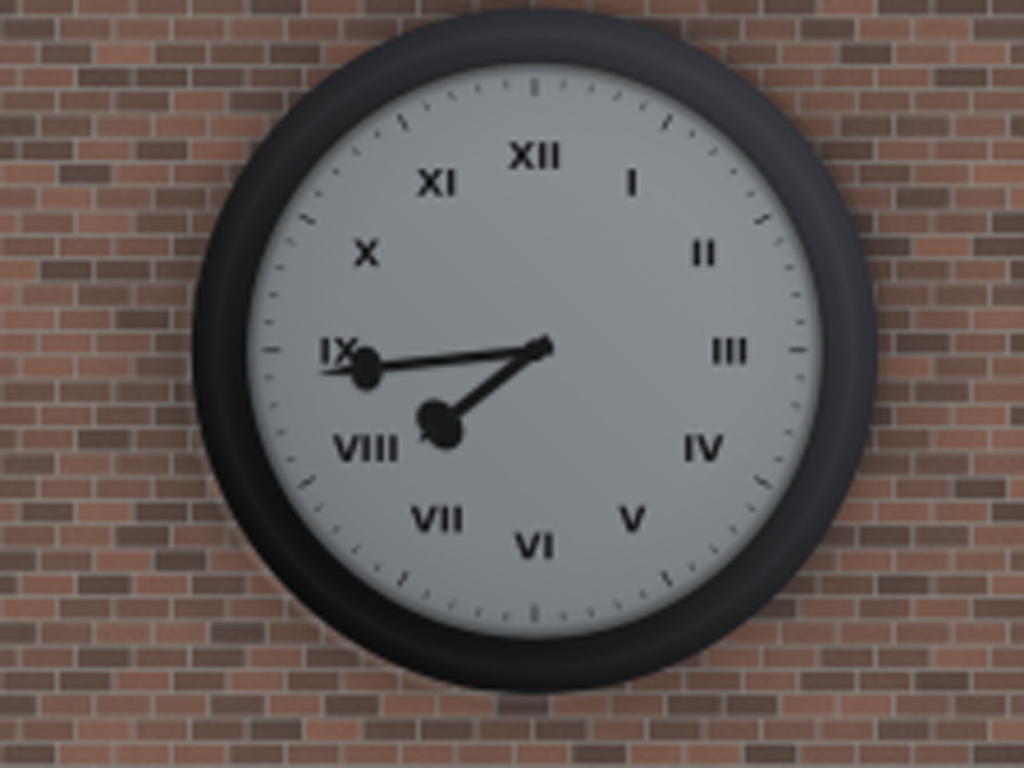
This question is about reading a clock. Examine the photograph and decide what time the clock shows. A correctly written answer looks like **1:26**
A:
**7:44**
